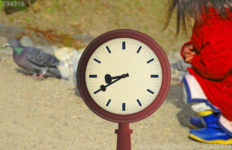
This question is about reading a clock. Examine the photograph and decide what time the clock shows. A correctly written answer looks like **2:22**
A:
**8:40**
